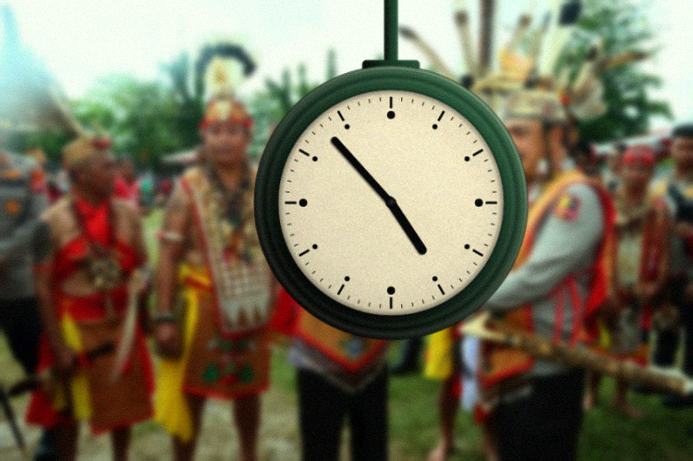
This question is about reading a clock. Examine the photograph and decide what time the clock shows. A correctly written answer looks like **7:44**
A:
**4:53**
